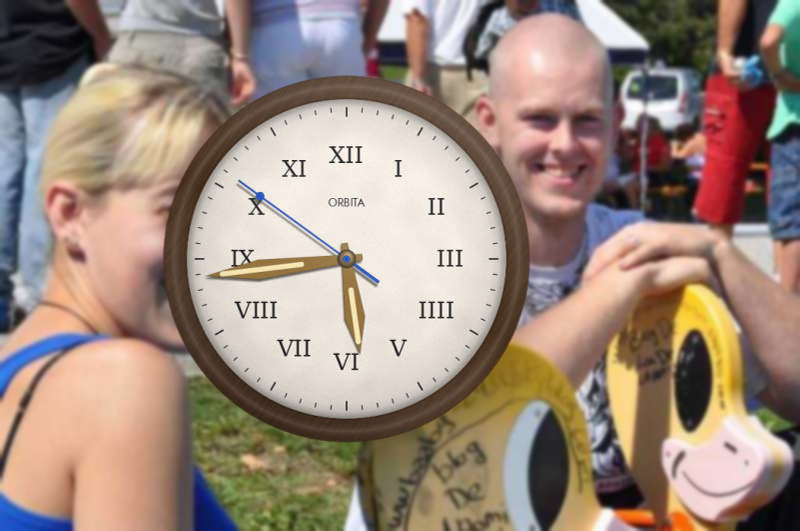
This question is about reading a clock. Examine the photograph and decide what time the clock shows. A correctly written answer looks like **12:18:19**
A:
**5:43:51**
